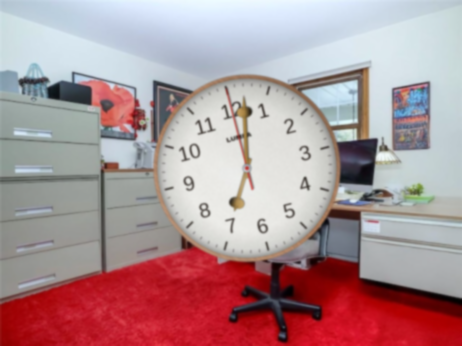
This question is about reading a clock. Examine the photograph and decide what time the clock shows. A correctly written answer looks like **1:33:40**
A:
**7:02:00**
